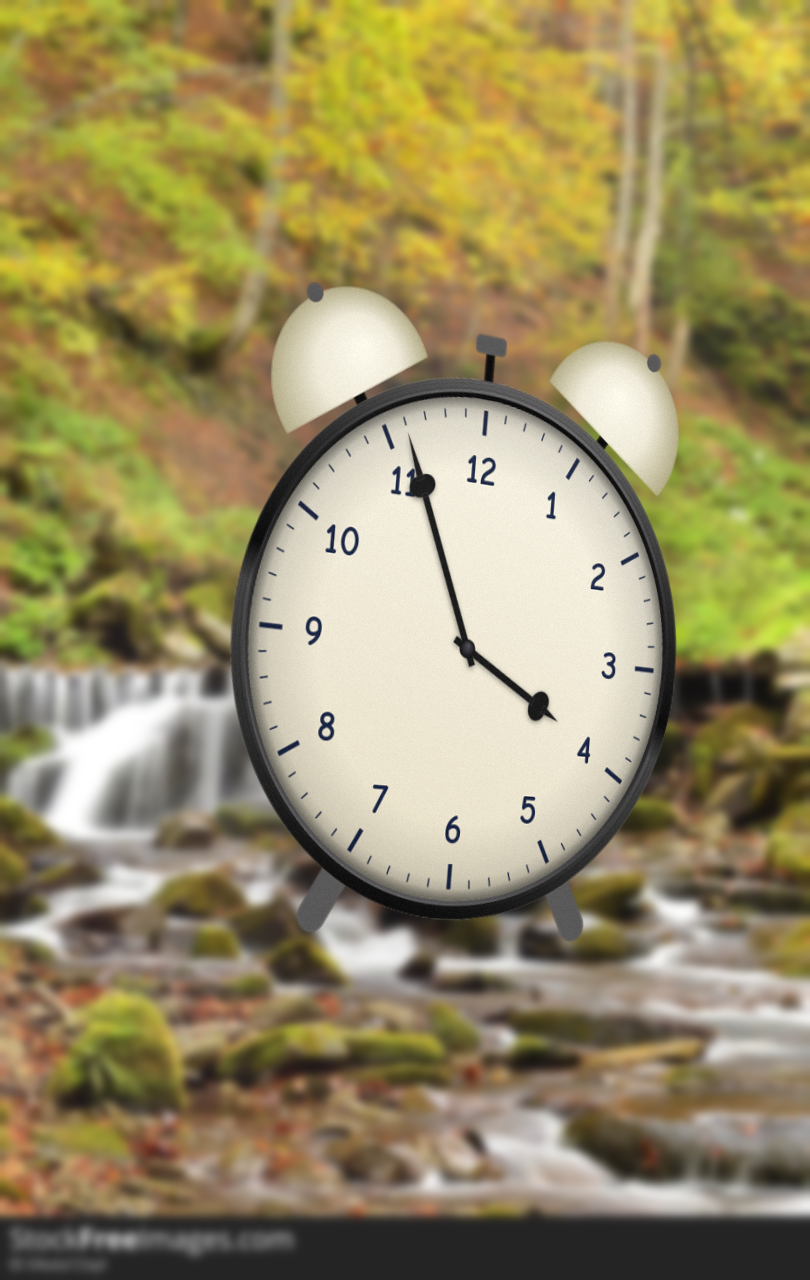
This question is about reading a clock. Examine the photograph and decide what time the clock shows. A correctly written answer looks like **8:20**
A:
**3:56**
